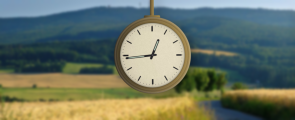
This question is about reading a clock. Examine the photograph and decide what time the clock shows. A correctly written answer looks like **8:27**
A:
**12:44**
